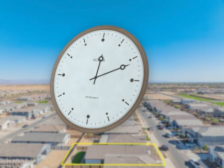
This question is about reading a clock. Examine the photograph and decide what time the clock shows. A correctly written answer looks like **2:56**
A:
**12:11**
